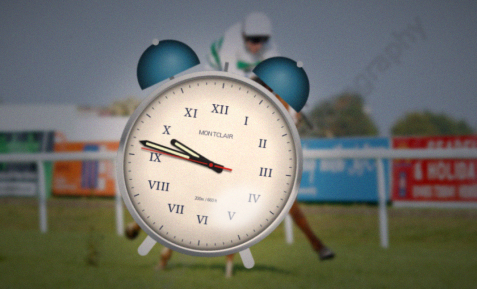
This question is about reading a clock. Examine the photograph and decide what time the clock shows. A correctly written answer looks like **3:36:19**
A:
**9:46:46**
